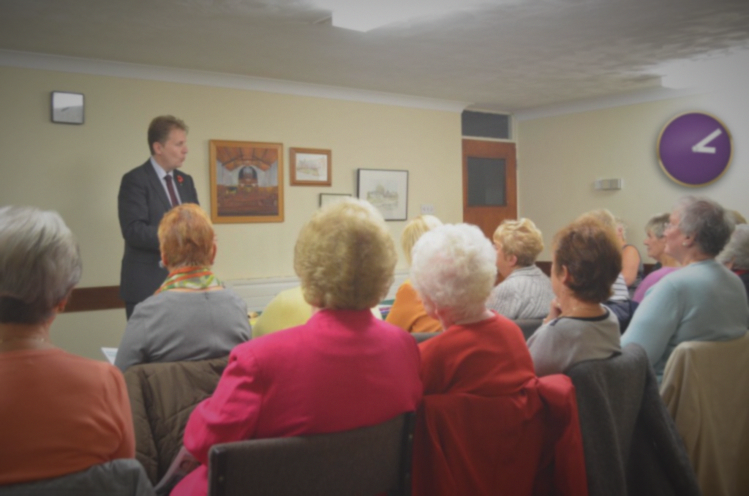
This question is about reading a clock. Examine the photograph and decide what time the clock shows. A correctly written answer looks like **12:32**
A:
**3:09**
